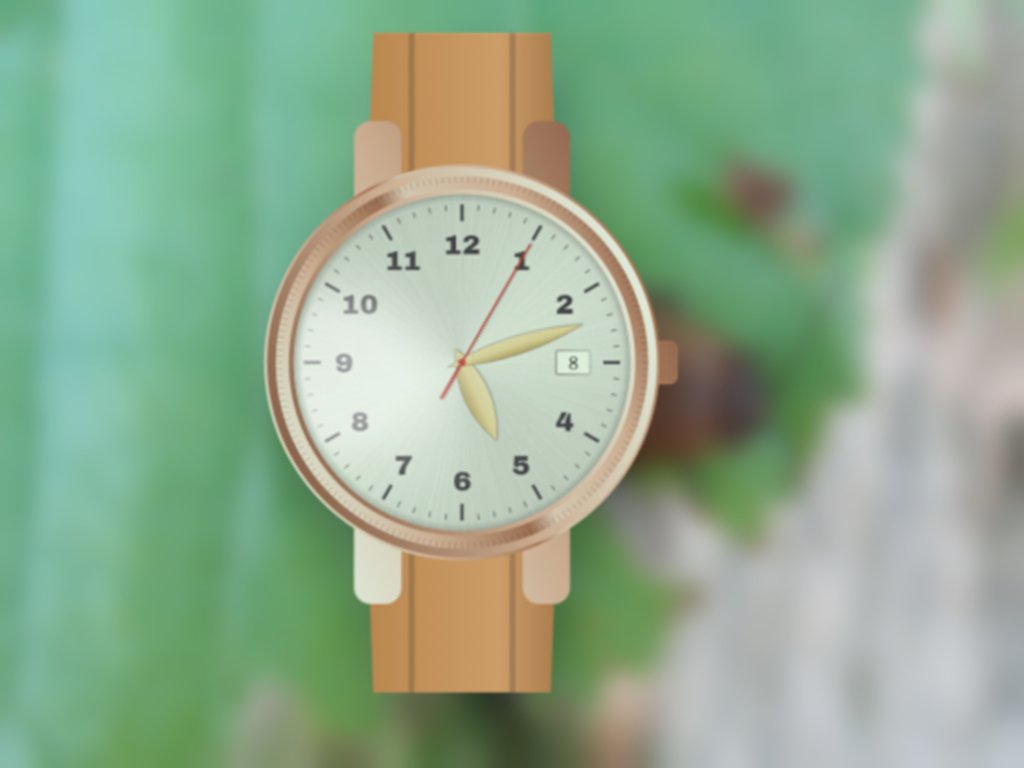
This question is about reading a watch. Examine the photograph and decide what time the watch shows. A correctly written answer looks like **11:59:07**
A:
**5:12:05**
